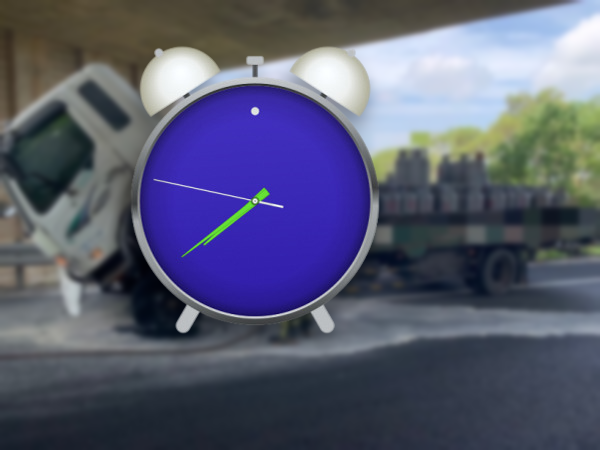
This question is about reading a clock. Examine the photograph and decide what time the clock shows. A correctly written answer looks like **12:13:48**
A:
**7:38:47**
